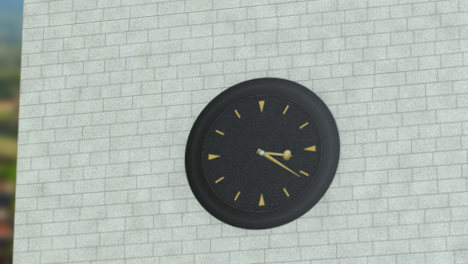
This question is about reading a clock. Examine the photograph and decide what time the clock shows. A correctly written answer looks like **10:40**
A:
**3:21**
